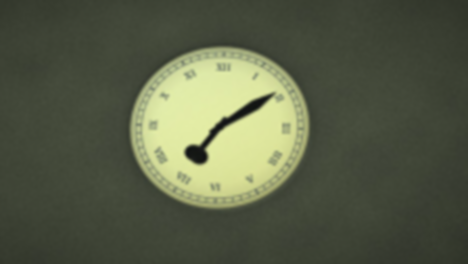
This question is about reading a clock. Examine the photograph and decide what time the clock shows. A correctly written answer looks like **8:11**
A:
**7:09**
